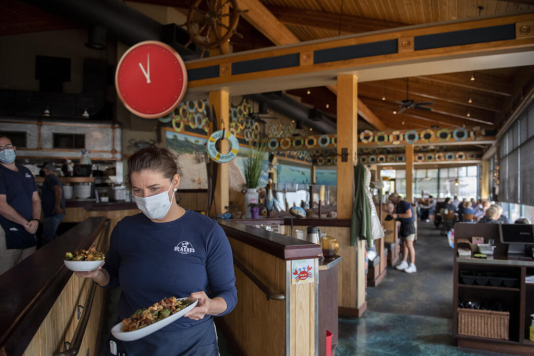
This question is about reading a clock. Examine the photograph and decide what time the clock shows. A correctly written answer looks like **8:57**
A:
**11:00**
